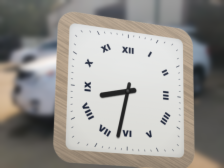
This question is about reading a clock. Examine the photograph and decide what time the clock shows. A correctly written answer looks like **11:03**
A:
**8:32**
